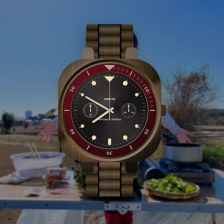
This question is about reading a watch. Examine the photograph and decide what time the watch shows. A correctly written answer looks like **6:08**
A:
**7:50**
